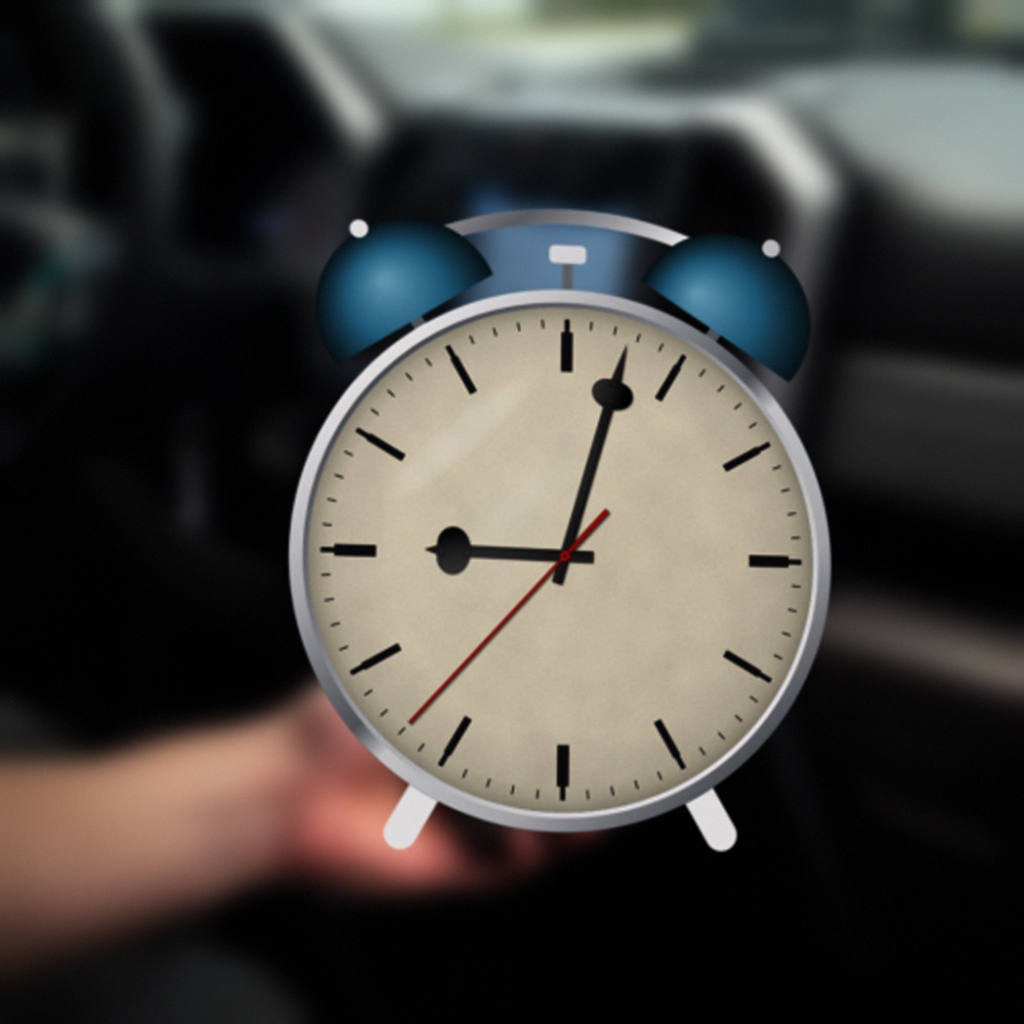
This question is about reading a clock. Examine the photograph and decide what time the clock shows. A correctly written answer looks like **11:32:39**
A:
**9:02:37**
